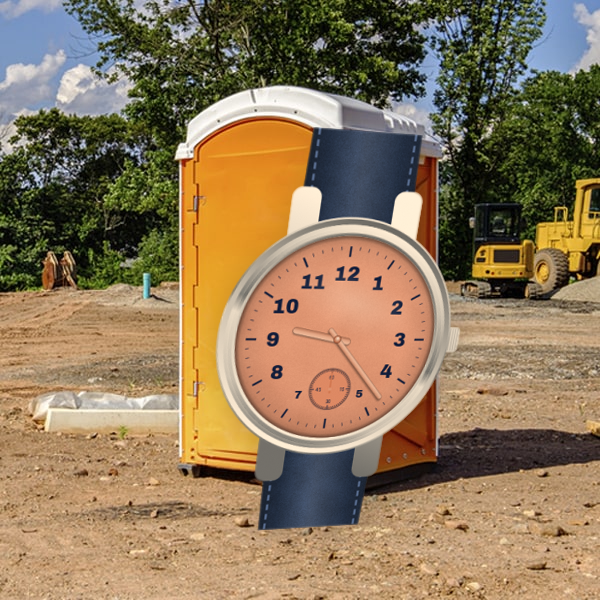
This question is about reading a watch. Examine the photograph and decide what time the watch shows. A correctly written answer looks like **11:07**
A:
**9:23**
